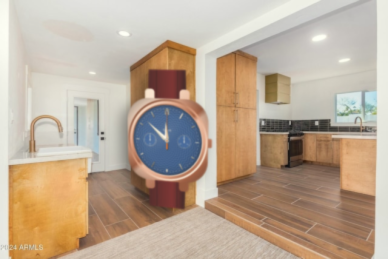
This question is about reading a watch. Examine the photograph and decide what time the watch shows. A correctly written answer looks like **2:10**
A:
**11:52**
